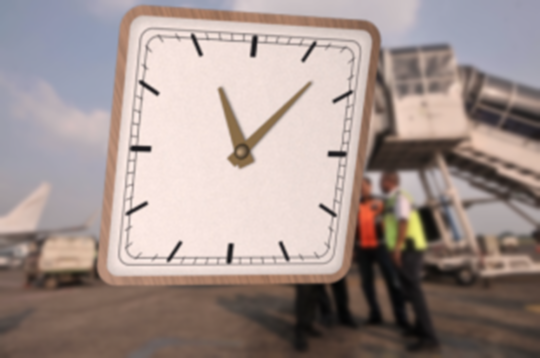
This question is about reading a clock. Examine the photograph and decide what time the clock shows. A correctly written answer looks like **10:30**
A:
**11:07**
